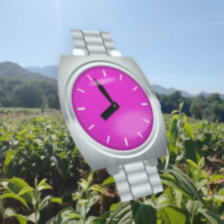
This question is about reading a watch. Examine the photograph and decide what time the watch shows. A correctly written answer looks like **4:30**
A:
**7:56**
